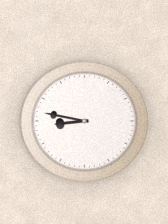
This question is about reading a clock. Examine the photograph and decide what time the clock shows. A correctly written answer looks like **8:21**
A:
**8:47**
